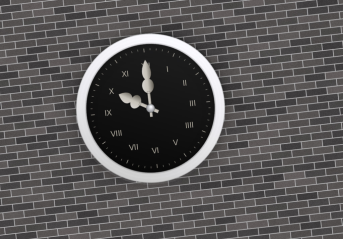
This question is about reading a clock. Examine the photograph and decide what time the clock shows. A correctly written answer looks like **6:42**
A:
**10:00**
